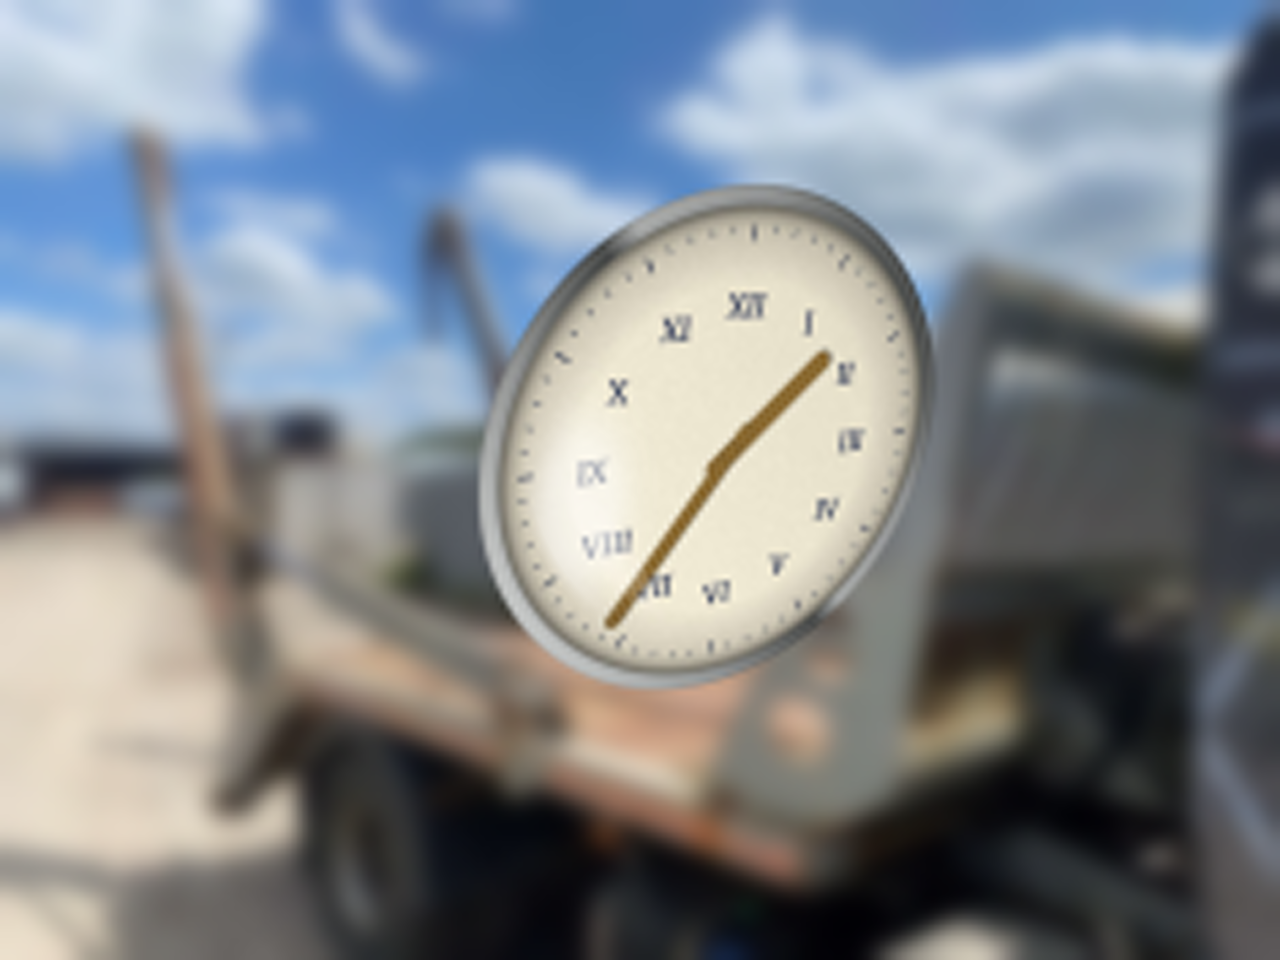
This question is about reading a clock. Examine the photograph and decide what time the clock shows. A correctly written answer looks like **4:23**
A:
**1:36**
